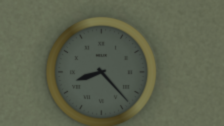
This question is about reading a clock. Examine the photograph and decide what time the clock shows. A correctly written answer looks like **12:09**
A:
**8:23**
